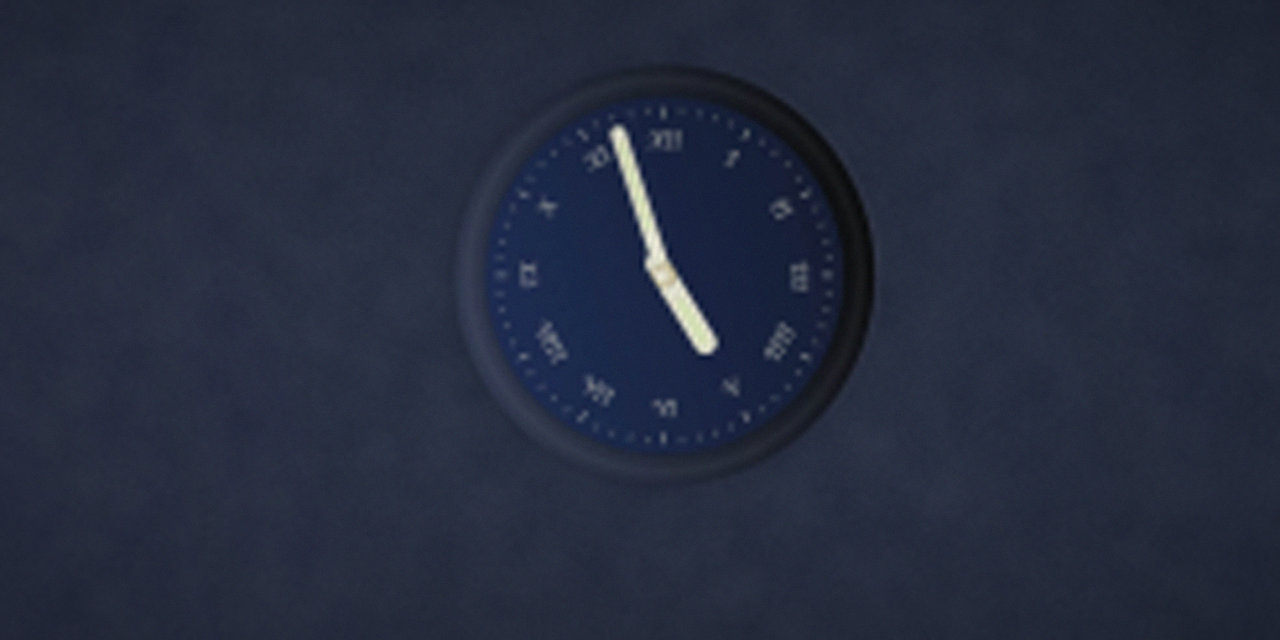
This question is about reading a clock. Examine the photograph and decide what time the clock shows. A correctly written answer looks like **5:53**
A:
**4:57**
